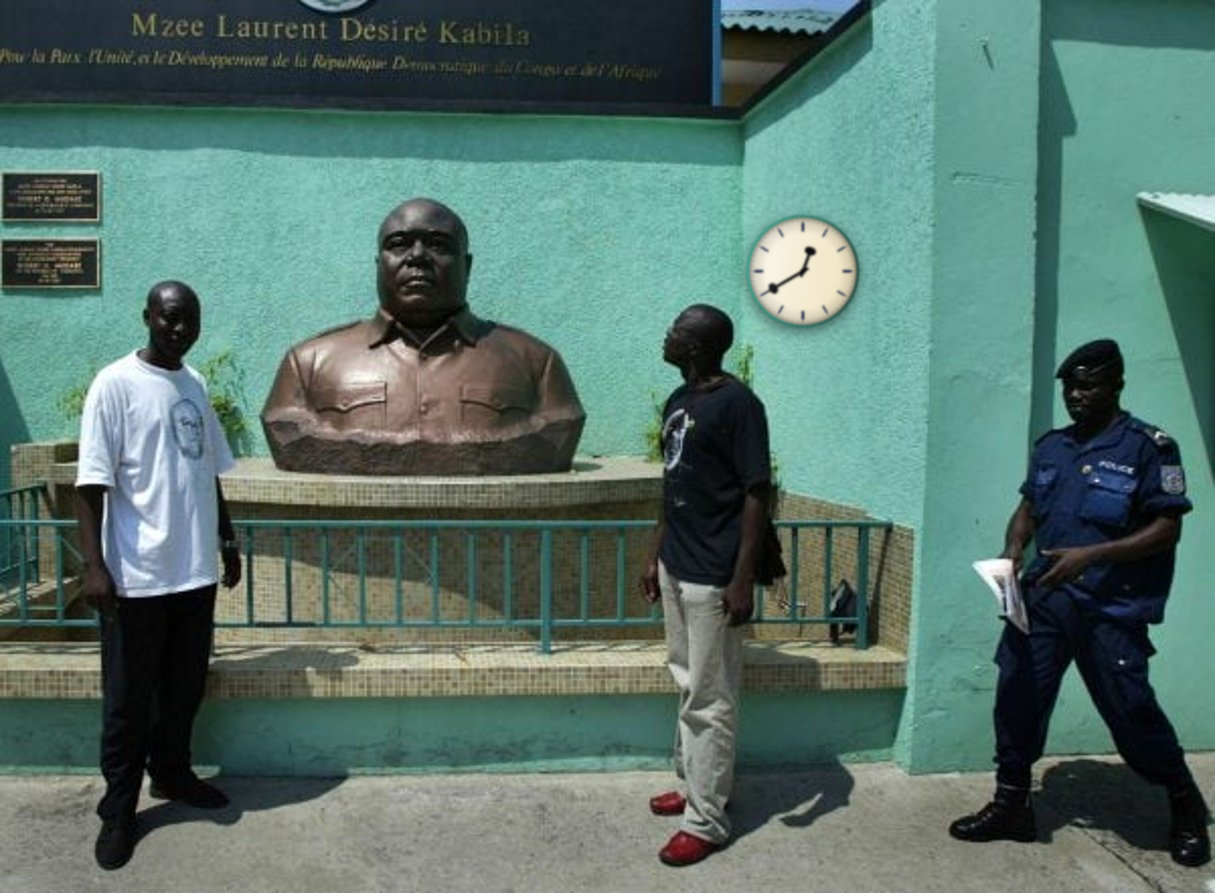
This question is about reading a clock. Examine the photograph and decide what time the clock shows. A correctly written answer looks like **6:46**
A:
**12:40**
